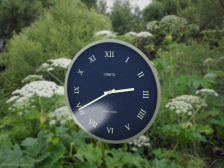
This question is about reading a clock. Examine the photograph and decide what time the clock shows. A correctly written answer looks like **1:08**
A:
**2:40**
